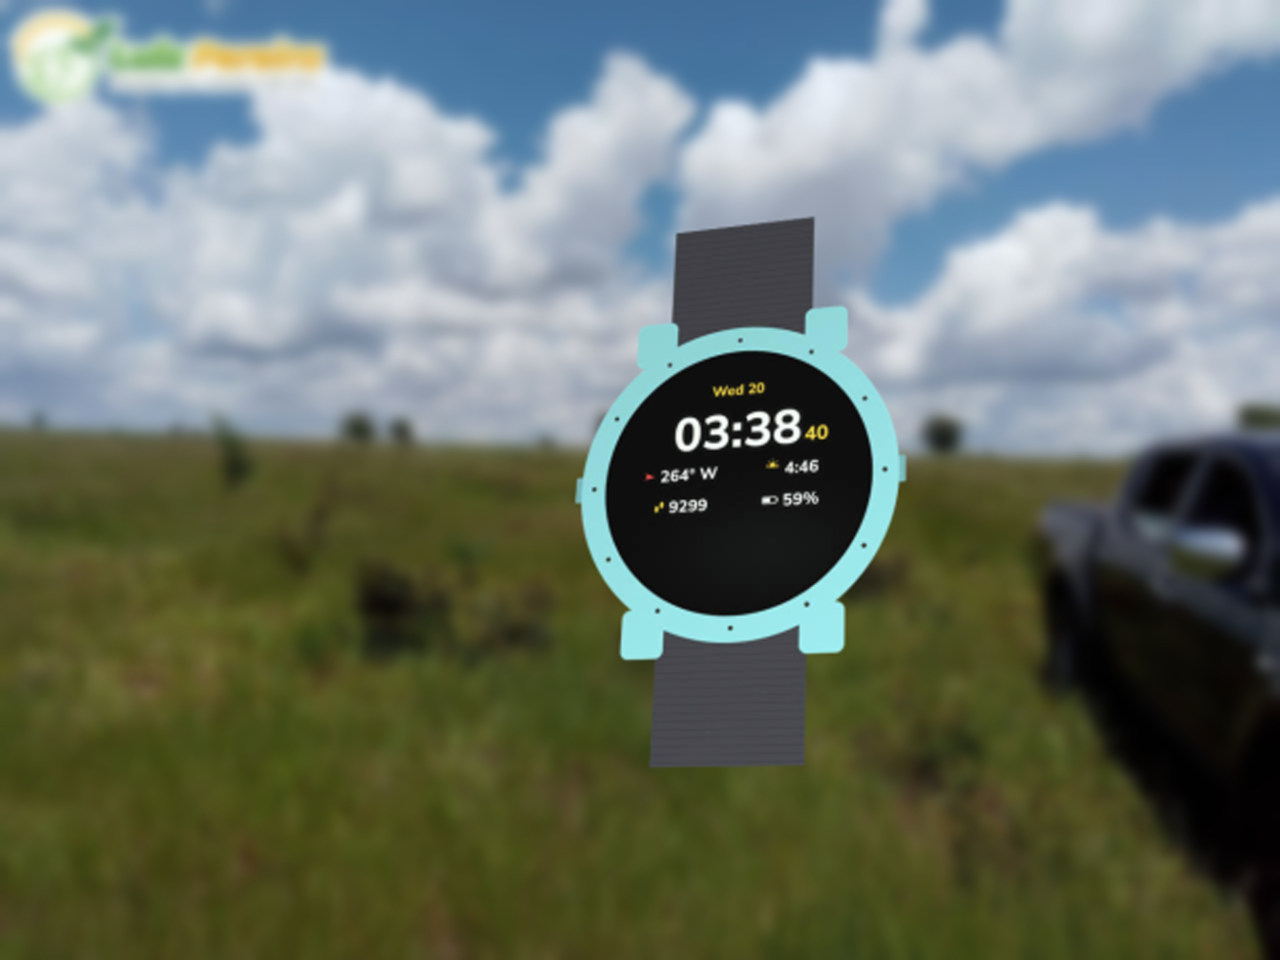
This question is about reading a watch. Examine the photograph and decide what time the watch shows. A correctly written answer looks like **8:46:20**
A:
**3:38:40**
